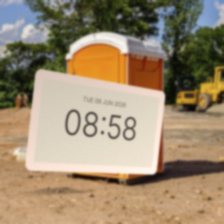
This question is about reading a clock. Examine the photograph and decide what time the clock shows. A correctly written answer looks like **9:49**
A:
**8:58**
